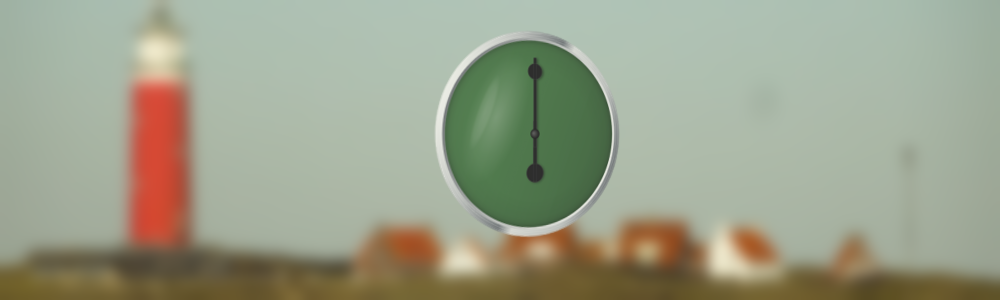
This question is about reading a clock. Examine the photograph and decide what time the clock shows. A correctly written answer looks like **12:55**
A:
**6:00**
